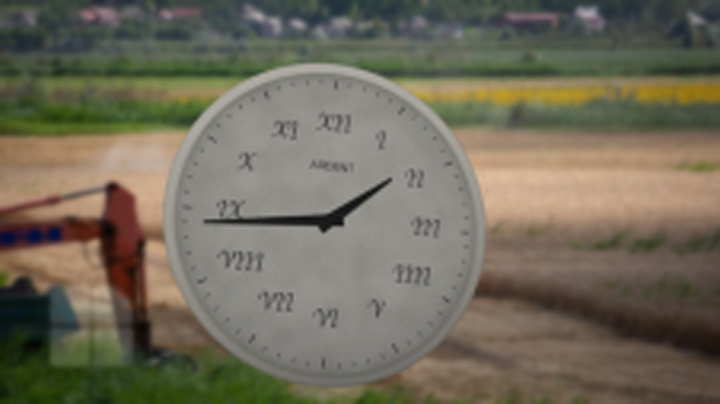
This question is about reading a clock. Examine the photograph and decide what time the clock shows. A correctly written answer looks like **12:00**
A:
**1:44**
